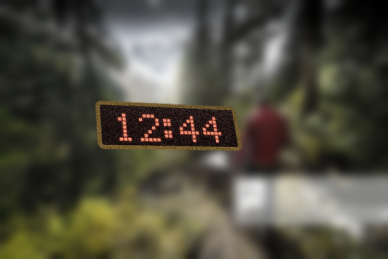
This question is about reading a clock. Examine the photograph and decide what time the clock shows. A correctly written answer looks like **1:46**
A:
**12:44**
